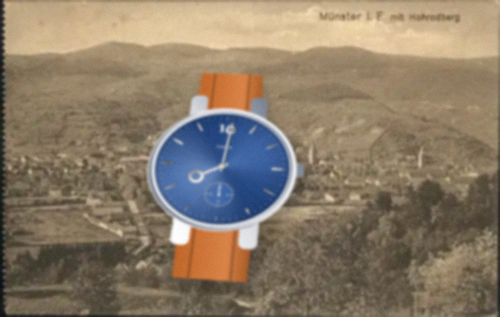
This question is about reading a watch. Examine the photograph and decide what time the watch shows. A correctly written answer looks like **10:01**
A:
**8:01**
